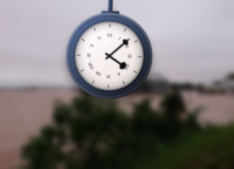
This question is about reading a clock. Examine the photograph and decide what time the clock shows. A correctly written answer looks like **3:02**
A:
**4:08**
